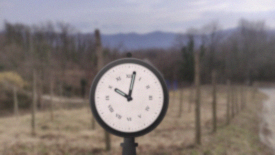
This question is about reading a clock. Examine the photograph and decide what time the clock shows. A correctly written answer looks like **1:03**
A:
**10:02**
